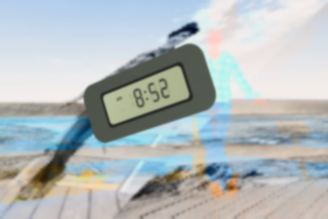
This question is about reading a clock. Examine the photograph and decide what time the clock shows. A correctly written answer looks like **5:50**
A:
**8:52**
